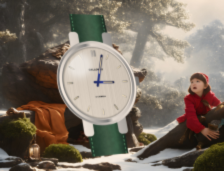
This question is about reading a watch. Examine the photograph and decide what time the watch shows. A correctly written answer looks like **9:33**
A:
**3:03**
